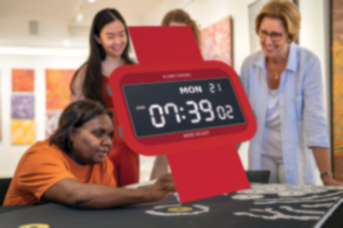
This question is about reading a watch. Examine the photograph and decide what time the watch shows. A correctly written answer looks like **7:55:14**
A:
**7:39:02**
